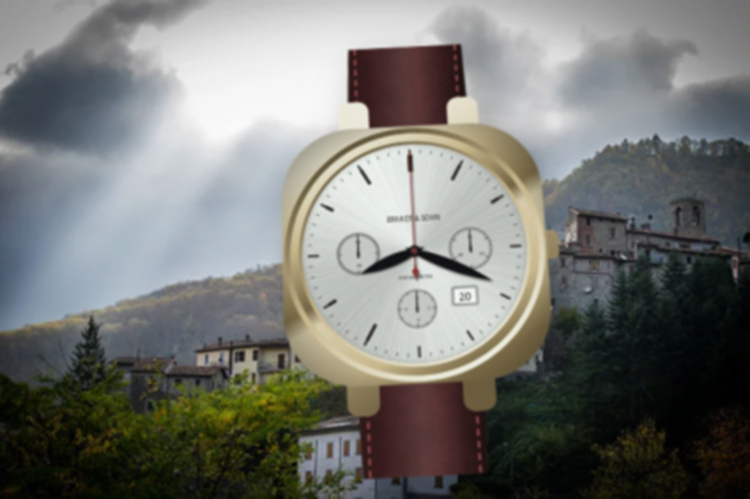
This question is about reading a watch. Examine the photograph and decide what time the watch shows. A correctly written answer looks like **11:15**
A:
**8:19**
